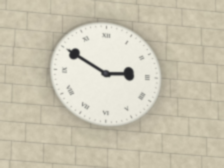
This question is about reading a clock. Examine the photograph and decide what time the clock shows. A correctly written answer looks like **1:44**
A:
**2:50**
